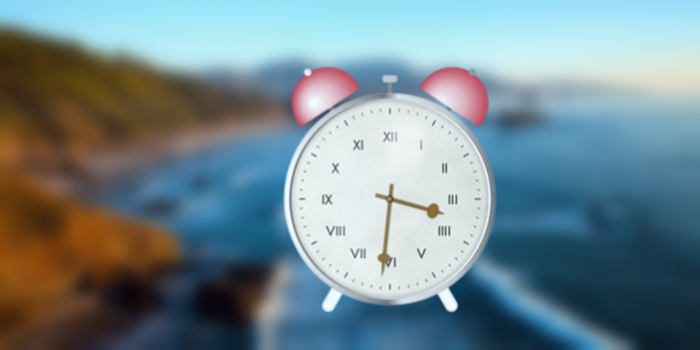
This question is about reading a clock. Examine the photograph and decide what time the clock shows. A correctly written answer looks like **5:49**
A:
**3:31**
